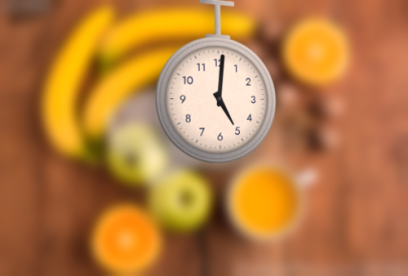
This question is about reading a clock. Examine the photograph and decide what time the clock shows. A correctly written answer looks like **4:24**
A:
**5:01**
